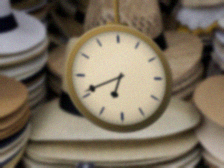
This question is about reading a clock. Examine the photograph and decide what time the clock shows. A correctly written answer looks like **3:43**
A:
**6:41**
